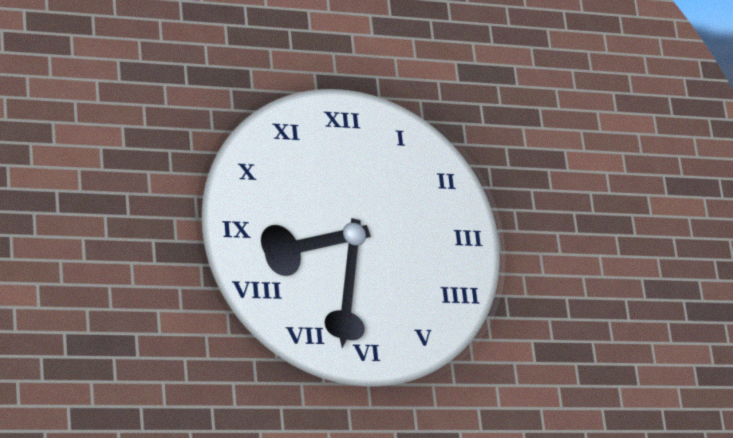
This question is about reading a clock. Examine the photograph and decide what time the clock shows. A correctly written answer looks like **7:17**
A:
**8:32**
